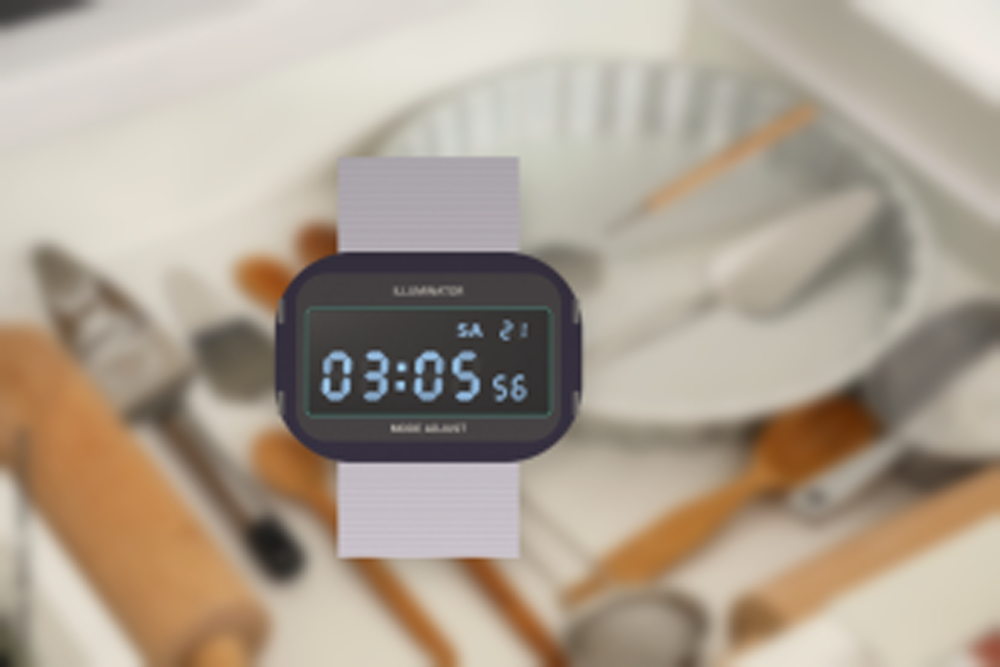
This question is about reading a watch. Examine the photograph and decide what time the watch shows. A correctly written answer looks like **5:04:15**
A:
**3:05:56**
